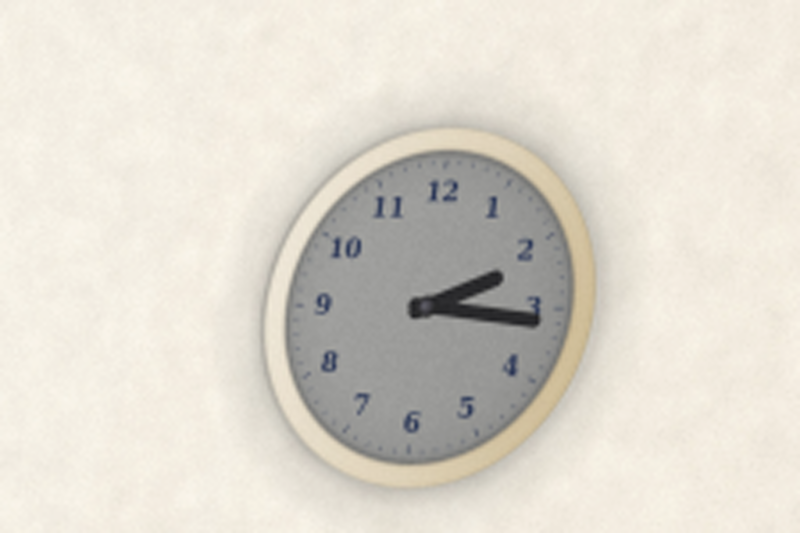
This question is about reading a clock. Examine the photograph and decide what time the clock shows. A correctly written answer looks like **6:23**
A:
**2:16**
